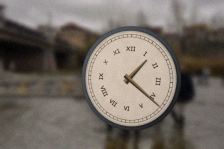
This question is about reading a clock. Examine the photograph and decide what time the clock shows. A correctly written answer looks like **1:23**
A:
**1:21**
